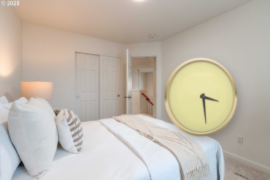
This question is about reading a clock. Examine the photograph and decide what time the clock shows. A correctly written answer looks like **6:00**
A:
**3:29**
